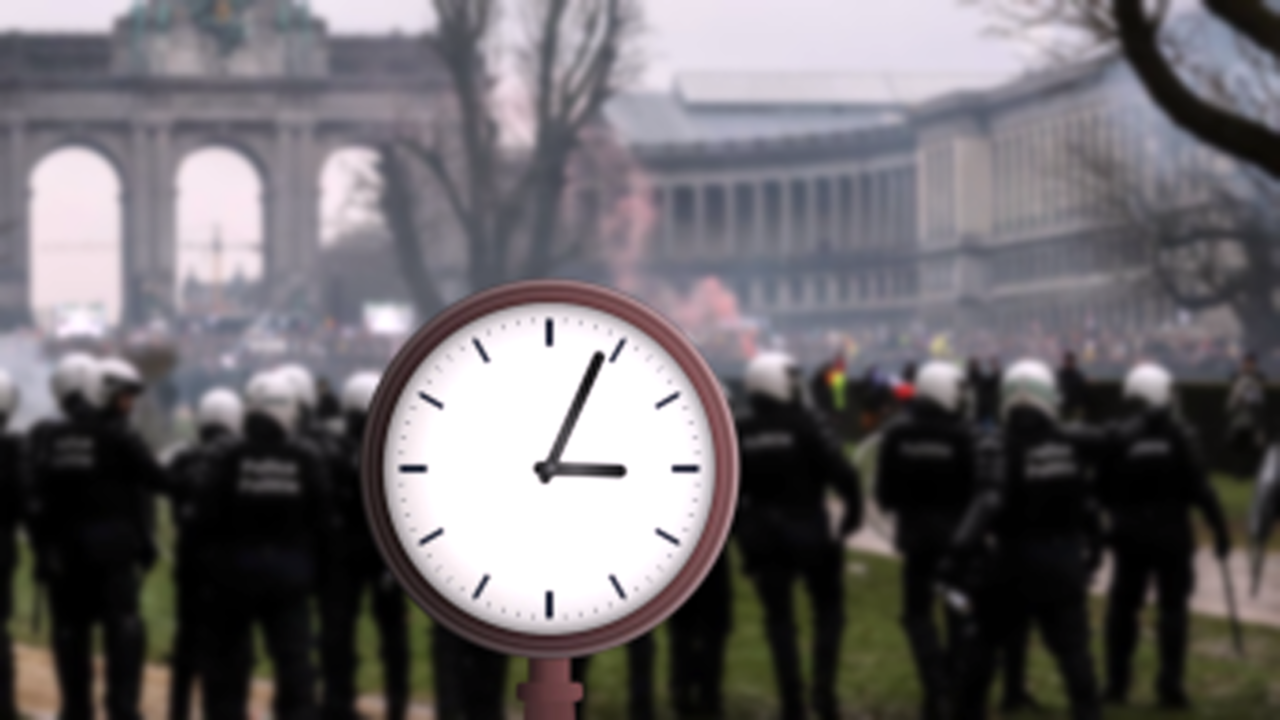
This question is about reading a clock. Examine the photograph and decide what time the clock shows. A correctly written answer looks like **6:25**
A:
**3:04**
